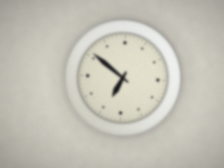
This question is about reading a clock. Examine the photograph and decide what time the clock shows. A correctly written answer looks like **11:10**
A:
**6:51**
